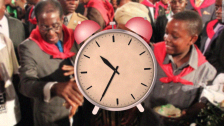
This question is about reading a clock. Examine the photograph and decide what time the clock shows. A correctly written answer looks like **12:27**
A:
**10:35**
